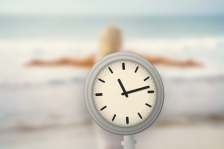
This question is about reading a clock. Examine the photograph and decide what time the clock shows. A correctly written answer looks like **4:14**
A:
**11:13**
